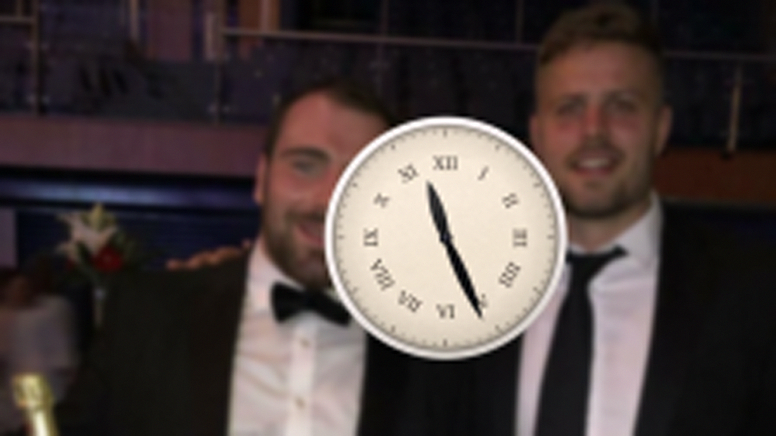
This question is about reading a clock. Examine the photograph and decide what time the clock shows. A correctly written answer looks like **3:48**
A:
**11:26**
